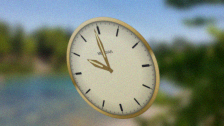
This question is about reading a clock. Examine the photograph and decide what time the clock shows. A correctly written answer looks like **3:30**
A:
**9:59**
